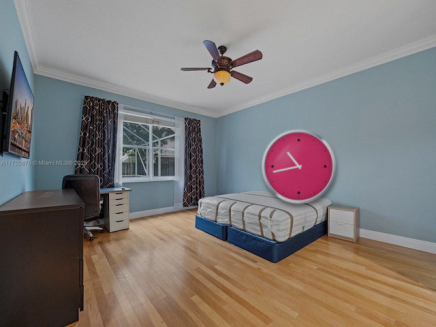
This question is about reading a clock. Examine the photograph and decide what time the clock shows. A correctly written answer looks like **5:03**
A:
**10:43**
